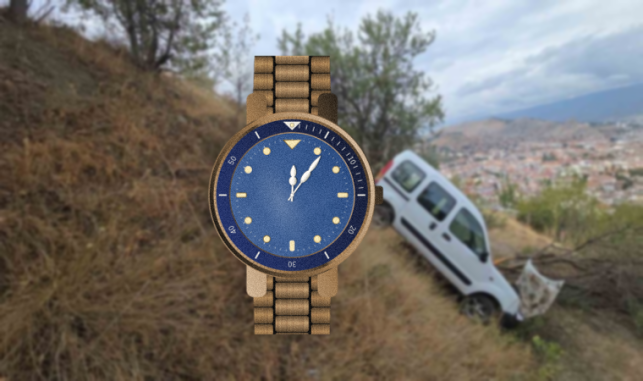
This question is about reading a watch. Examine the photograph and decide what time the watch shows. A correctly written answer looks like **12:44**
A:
**12:06**
